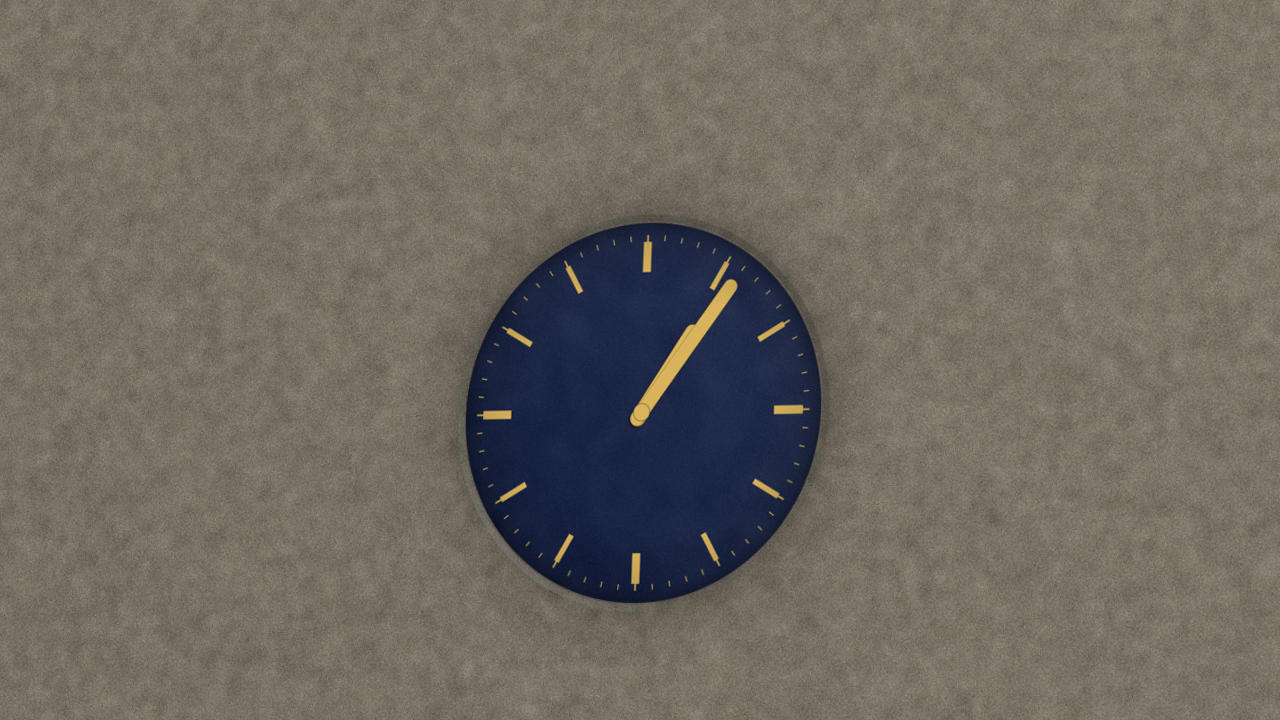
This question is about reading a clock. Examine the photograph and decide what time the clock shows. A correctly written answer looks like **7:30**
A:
**1:06**
